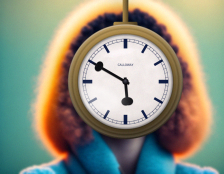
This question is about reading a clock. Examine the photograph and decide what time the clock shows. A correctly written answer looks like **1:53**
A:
**5:50**
